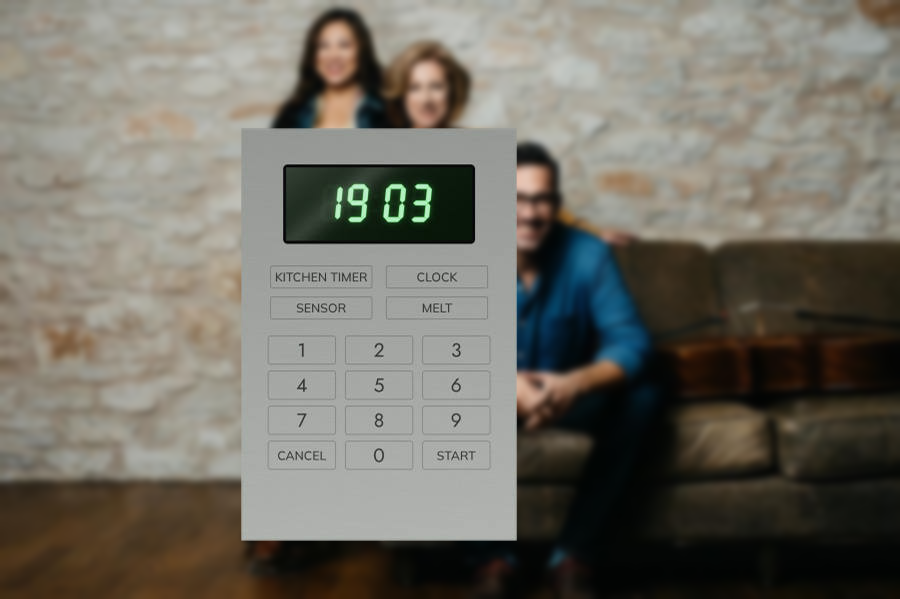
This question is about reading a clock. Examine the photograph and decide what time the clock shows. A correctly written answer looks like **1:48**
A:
**19:03**
